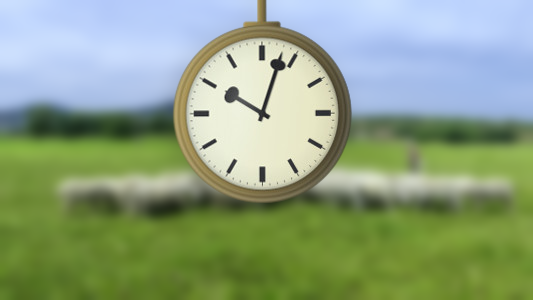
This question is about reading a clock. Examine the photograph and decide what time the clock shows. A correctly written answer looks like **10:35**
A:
**10:03**
